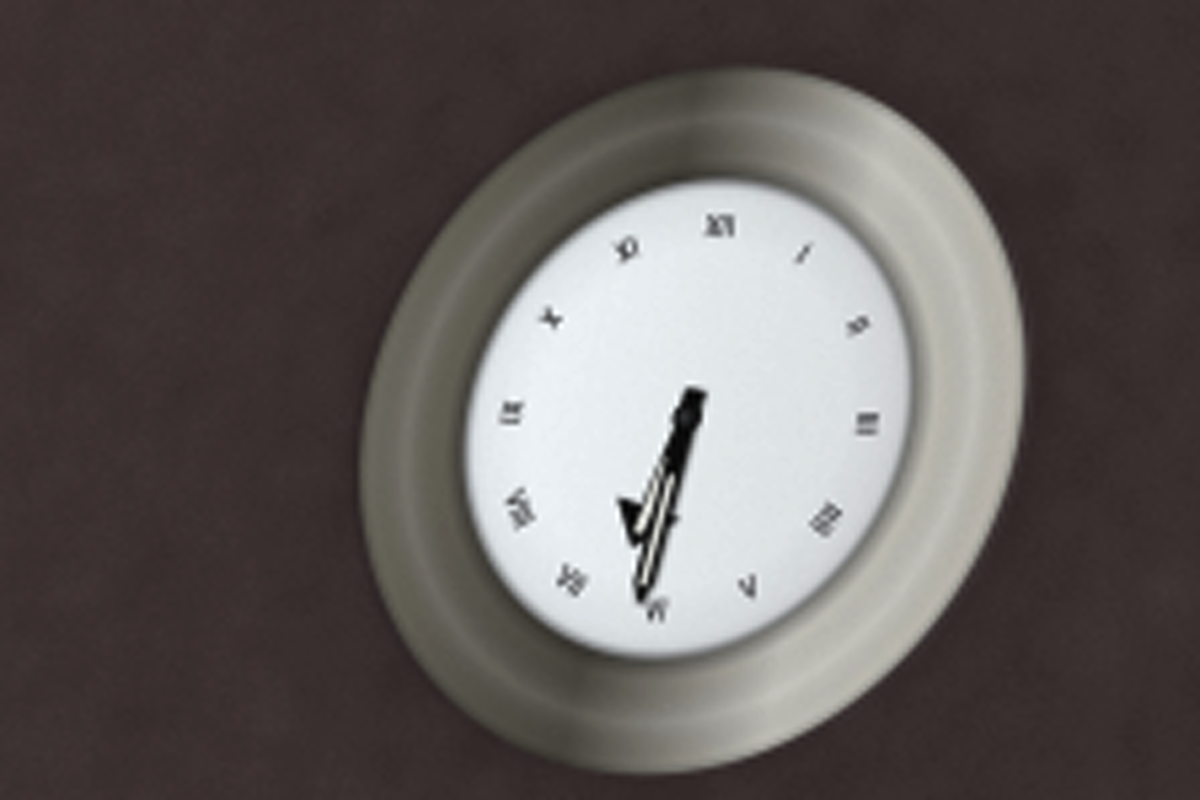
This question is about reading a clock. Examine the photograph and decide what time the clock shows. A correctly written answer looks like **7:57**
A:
**6:31**
